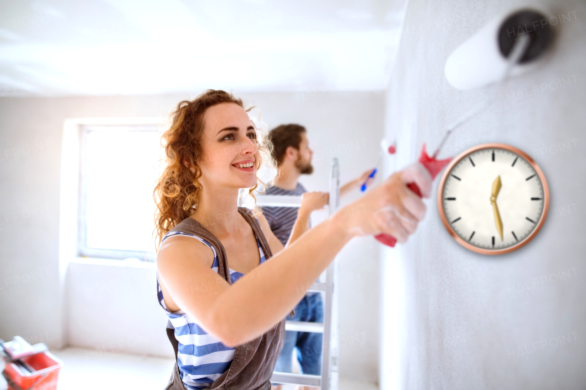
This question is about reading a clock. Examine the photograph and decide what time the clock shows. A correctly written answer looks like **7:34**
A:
**12:28**
